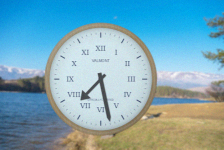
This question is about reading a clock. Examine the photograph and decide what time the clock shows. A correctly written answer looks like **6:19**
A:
**7:28**
